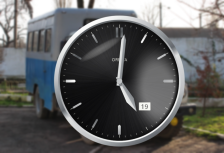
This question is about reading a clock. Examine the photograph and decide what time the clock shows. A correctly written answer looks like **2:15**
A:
**5:01**
